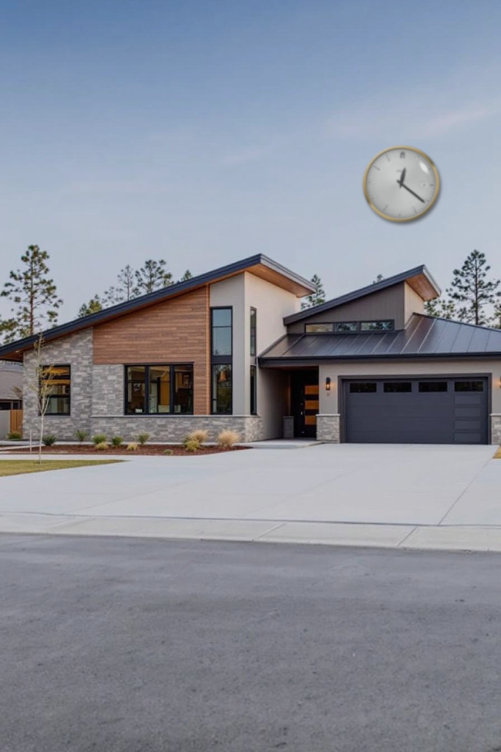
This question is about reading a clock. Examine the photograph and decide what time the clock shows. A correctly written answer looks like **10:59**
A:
**12:21**
